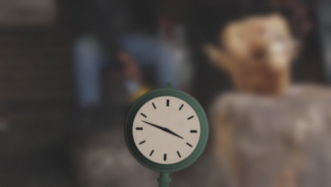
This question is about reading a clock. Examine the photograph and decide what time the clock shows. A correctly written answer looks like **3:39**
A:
**3:48**
